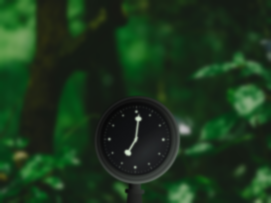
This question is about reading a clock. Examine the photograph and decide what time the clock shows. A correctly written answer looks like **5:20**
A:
**7:01**
